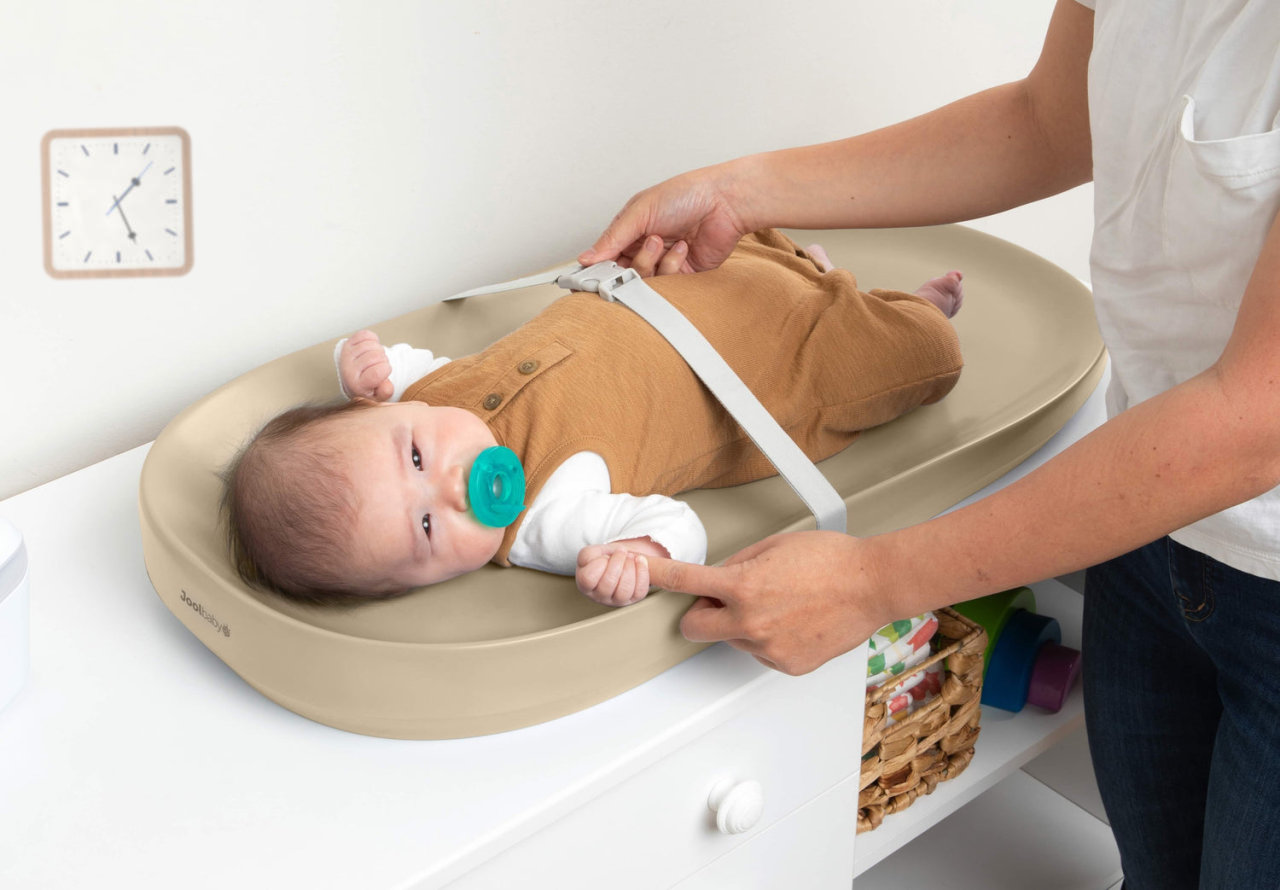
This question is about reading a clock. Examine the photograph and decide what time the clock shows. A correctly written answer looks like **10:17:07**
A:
**1:26:07**
